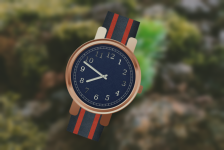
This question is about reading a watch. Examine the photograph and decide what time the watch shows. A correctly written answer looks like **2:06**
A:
**7:48**
